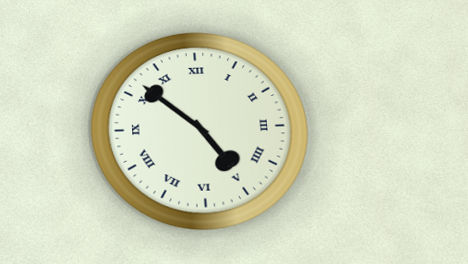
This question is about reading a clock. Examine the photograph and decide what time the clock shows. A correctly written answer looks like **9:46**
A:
**4:52**
